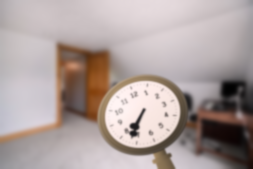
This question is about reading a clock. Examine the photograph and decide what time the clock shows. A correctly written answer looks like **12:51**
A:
**7:37**
